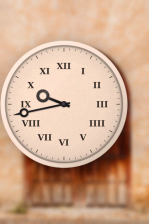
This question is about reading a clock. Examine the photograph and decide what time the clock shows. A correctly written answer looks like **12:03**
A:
**9:43**
